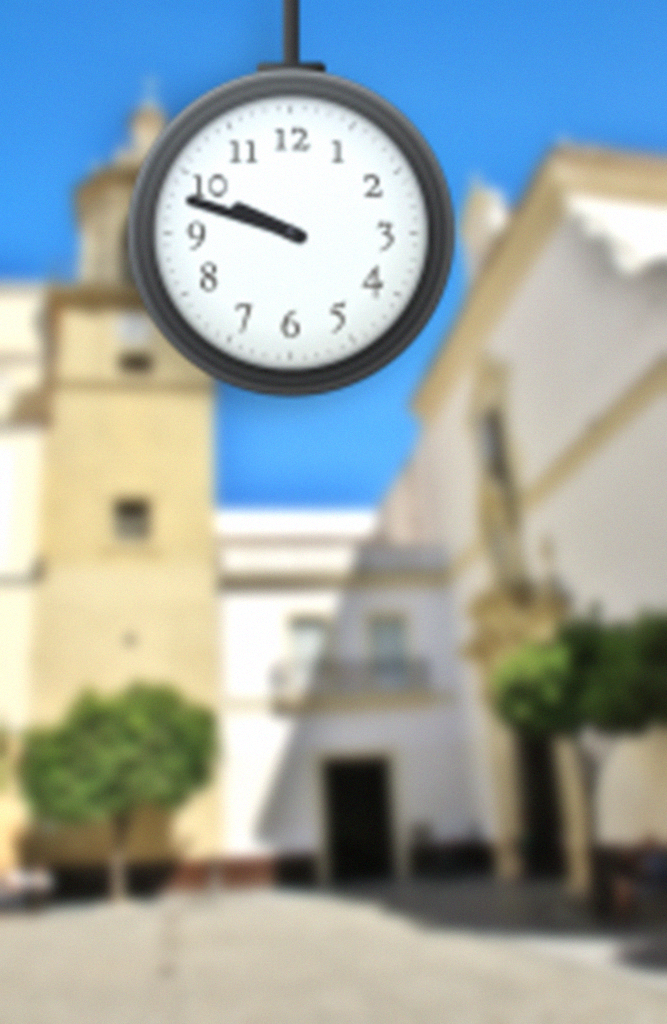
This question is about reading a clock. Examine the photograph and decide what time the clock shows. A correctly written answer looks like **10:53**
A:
**9:48**
